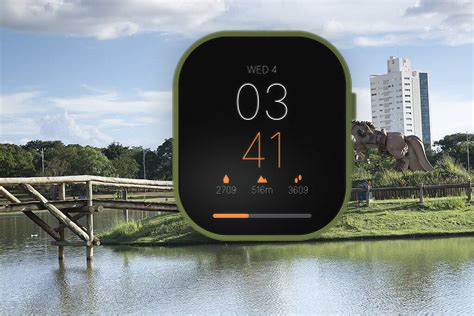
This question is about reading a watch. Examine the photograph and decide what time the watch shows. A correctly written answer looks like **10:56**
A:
**3:41**
